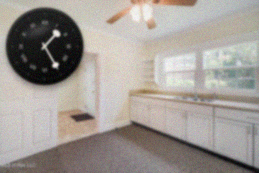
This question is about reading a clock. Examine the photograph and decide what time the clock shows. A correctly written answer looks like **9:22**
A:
**1:25**
